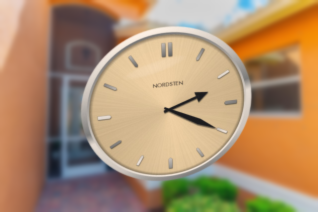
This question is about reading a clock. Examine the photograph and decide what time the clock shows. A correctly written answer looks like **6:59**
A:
**2:20**
